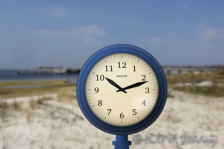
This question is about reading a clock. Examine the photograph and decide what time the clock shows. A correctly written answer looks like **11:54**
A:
**10:12**
